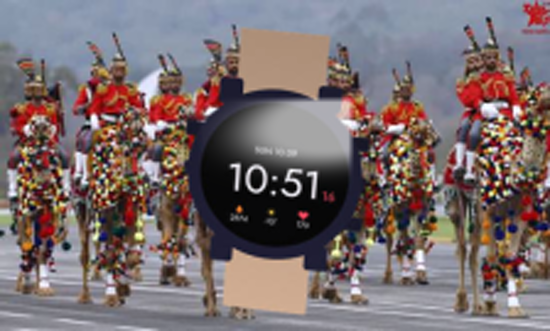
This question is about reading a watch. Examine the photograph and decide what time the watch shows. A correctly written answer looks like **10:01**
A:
**10:51**
